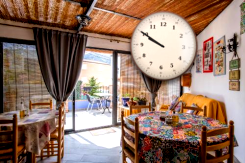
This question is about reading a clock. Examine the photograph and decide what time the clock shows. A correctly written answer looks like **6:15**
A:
**9:50**
